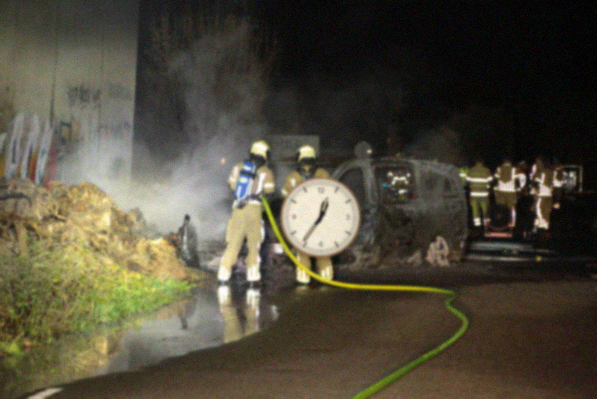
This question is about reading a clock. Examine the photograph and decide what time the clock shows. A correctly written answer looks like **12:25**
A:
**12:36**
